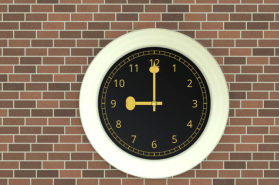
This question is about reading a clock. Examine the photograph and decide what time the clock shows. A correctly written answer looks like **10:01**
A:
**9:00**
